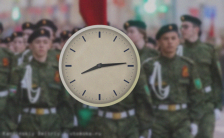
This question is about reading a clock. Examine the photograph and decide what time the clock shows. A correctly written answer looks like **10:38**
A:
**8:14**
